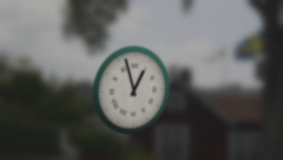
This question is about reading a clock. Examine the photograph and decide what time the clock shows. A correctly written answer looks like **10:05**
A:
**12:57**
